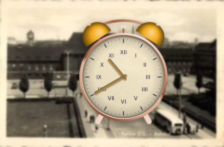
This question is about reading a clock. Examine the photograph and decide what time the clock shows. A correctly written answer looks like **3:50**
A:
**10:40**
